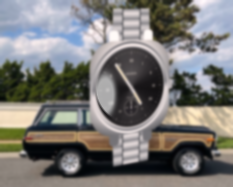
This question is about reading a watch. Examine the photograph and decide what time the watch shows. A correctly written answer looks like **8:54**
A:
**4:54**
